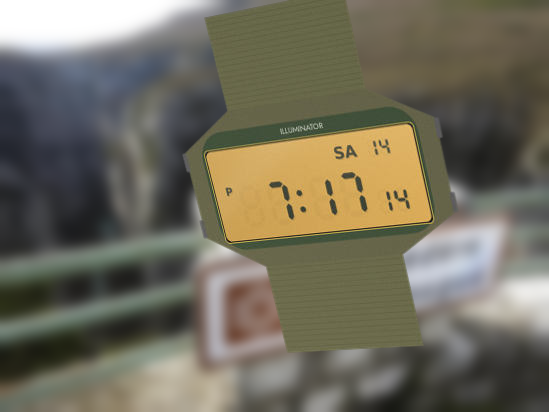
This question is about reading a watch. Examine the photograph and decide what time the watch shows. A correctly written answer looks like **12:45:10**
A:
**7:17:14**
